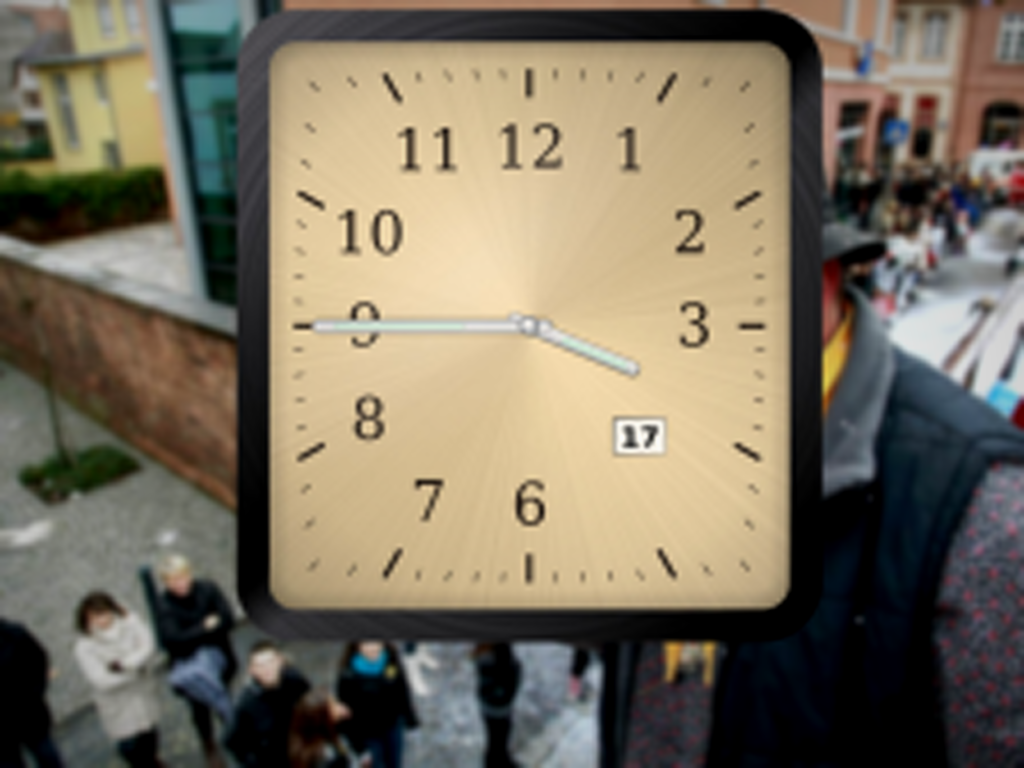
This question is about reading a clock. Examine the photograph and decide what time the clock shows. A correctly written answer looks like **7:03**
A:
**3:45**
